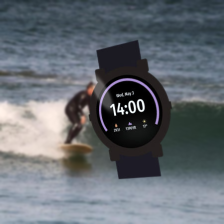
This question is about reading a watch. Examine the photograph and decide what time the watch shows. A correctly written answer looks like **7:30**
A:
**14:00**
